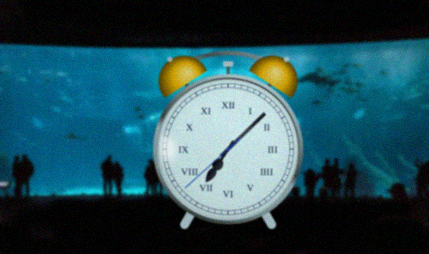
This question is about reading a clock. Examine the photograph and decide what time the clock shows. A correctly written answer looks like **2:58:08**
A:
**7:07:38**
